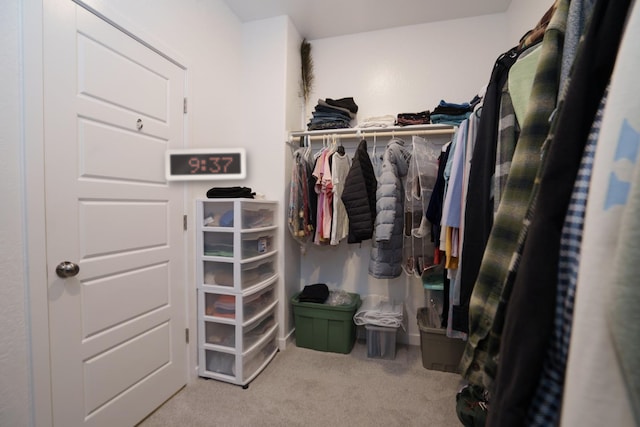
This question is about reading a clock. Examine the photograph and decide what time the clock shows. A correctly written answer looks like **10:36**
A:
**9:37**
